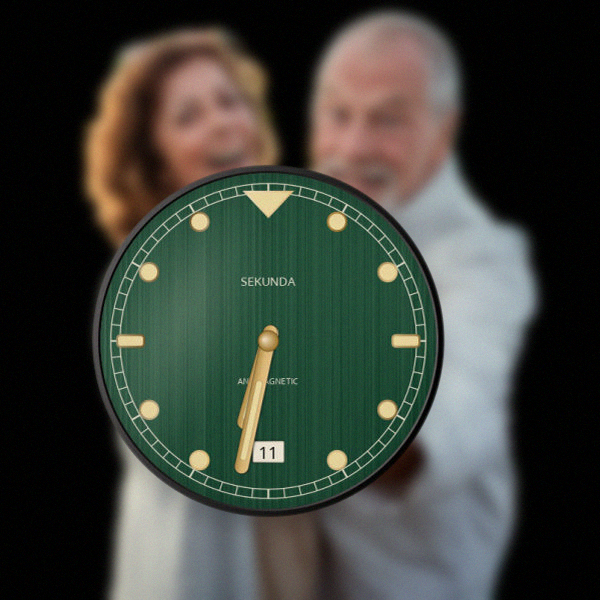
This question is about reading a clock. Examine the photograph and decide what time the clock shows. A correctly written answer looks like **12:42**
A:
**6:32**
